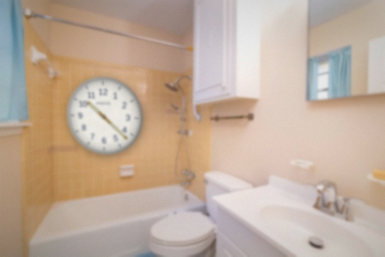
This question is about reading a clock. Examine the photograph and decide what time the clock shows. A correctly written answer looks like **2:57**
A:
**10:22**
